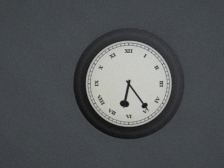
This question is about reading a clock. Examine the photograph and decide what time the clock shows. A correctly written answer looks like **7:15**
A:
**6:24**
